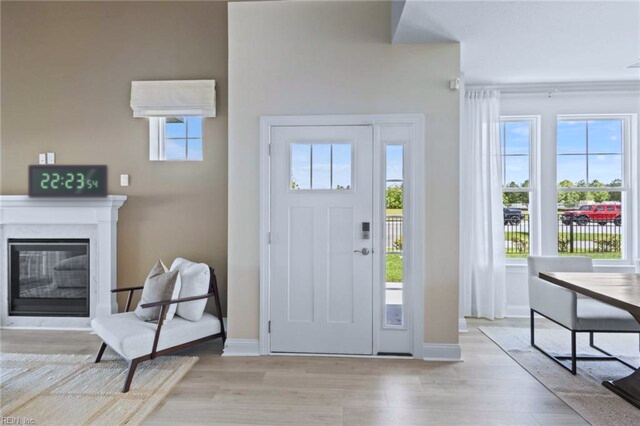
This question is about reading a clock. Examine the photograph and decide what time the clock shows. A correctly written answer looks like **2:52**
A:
**22:23**
